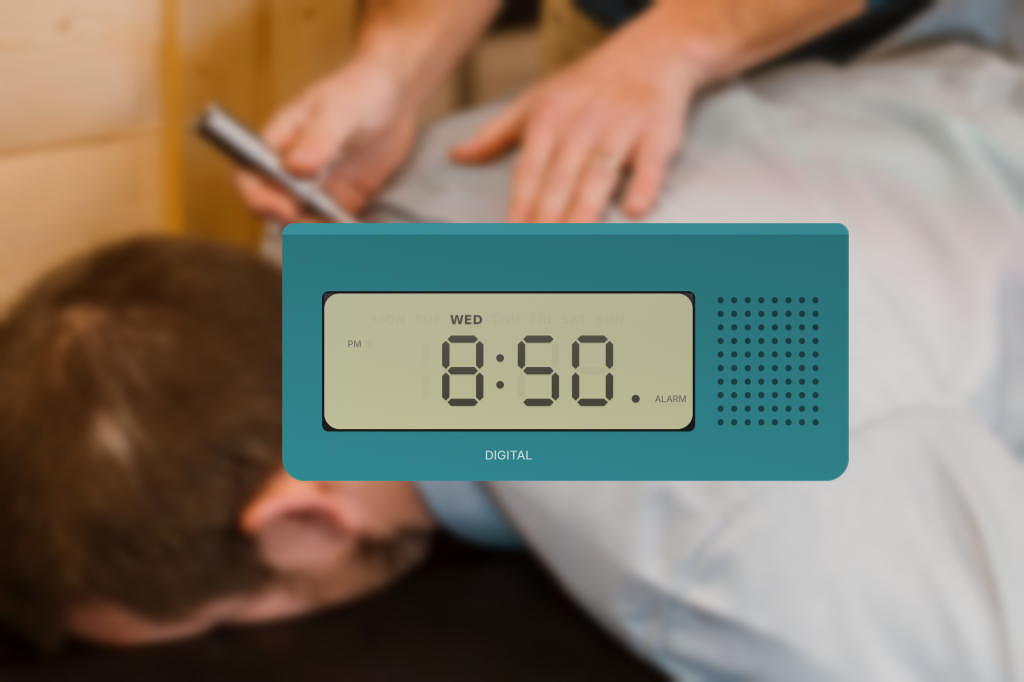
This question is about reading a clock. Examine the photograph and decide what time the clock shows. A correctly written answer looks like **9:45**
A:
**8:50**
